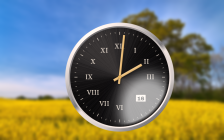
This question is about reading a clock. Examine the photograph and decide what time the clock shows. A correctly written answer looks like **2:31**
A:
**2:01**
